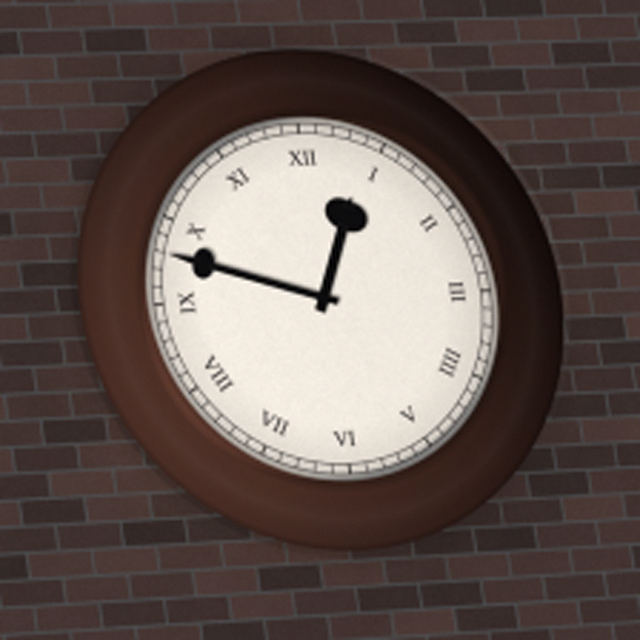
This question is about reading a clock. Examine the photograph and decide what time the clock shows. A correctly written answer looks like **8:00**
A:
**12:48**
